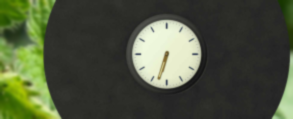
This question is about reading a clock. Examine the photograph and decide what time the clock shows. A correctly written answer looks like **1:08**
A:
**6:33**
